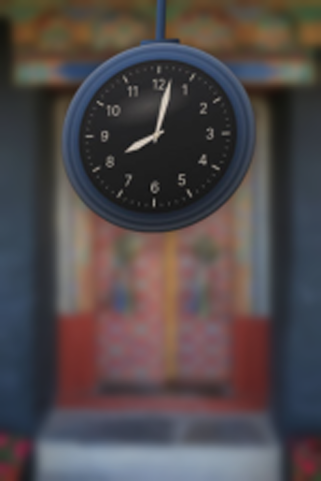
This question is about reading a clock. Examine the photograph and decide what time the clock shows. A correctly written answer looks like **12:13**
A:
**8:02**
